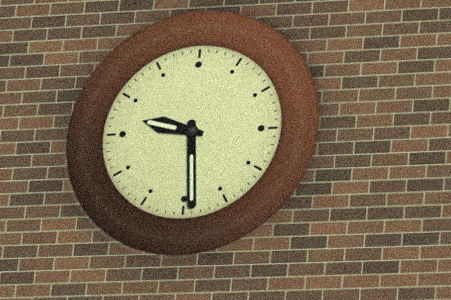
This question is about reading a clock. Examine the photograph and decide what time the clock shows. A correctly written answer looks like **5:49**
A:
**9:29**
